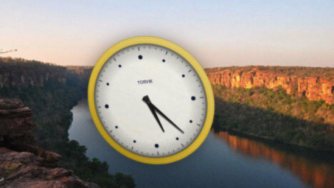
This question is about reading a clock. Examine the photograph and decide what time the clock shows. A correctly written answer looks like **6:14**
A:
**5:23**
